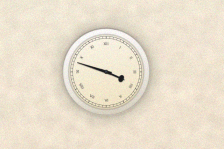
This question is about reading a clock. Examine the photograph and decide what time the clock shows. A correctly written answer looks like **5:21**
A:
**3:48**
